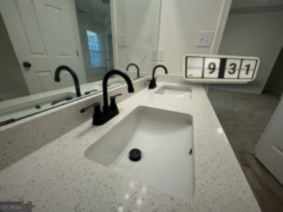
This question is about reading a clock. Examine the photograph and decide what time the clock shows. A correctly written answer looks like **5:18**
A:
**9:31**
